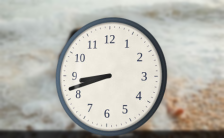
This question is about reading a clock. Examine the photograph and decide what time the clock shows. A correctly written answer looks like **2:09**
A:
**8:42**
